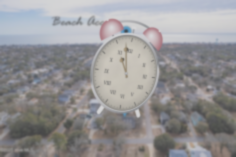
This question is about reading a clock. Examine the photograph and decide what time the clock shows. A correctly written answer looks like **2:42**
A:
**10:58**
